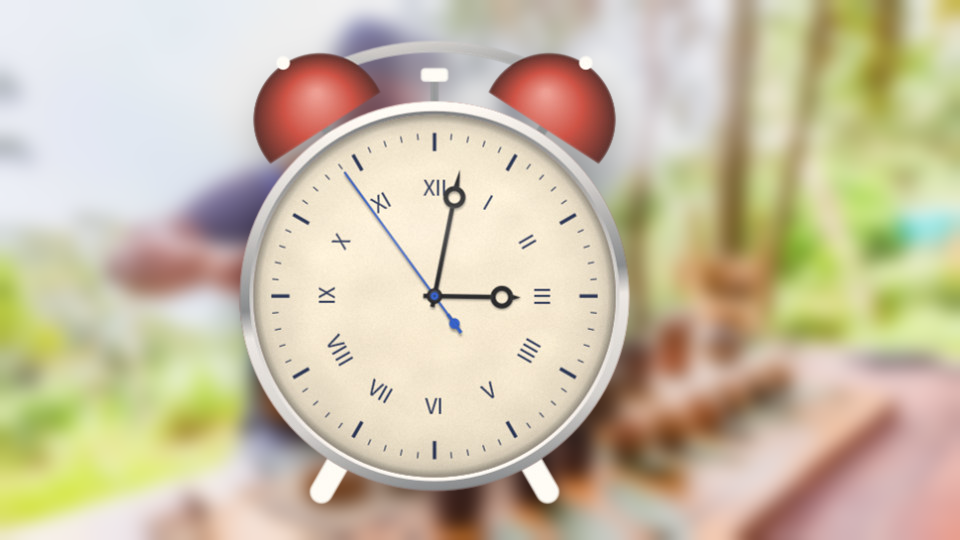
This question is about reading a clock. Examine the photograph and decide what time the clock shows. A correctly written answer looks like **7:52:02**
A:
**3:01:54**
